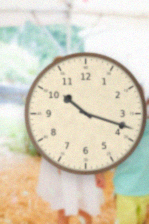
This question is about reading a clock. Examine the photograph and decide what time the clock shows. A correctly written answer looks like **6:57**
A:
**10:18**
